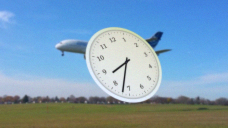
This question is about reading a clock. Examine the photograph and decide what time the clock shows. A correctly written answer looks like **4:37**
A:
**8:37**
